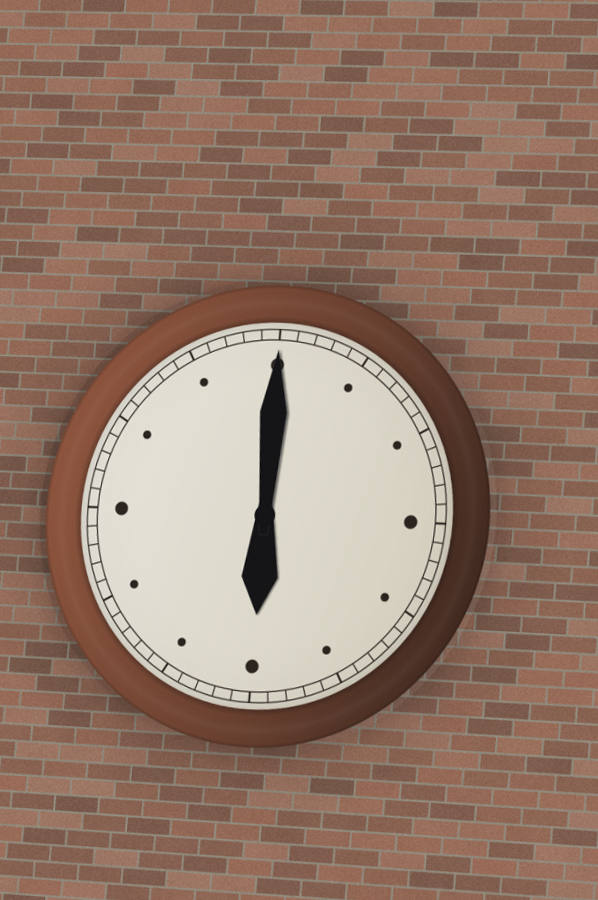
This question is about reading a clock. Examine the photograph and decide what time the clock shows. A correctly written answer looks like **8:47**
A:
**6:00**
